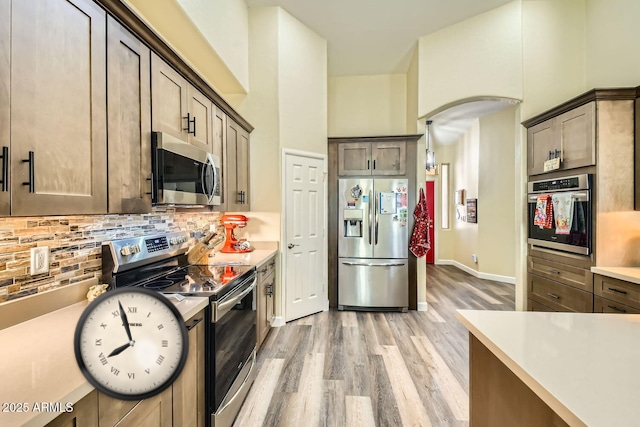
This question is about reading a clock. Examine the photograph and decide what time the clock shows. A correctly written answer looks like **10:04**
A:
**7:57**
